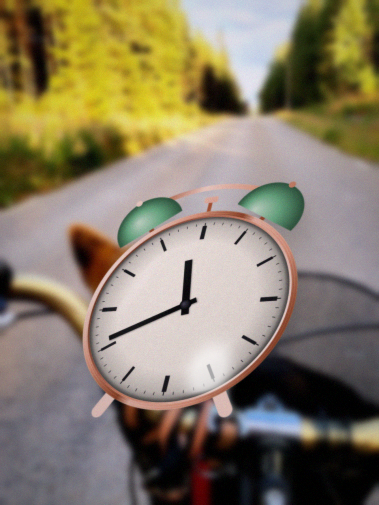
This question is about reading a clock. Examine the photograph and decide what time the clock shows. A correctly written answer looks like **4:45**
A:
**11:41**
